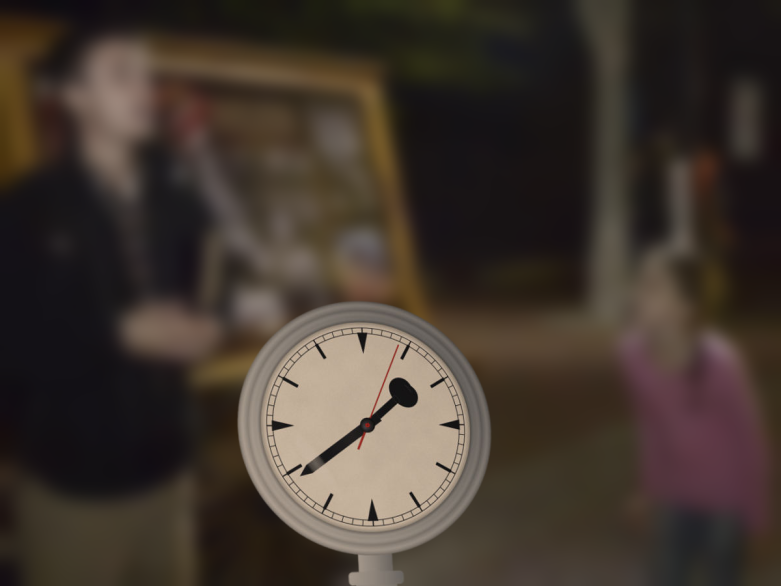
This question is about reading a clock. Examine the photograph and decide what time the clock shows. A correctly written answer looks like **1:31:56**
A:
**1:39:04**
